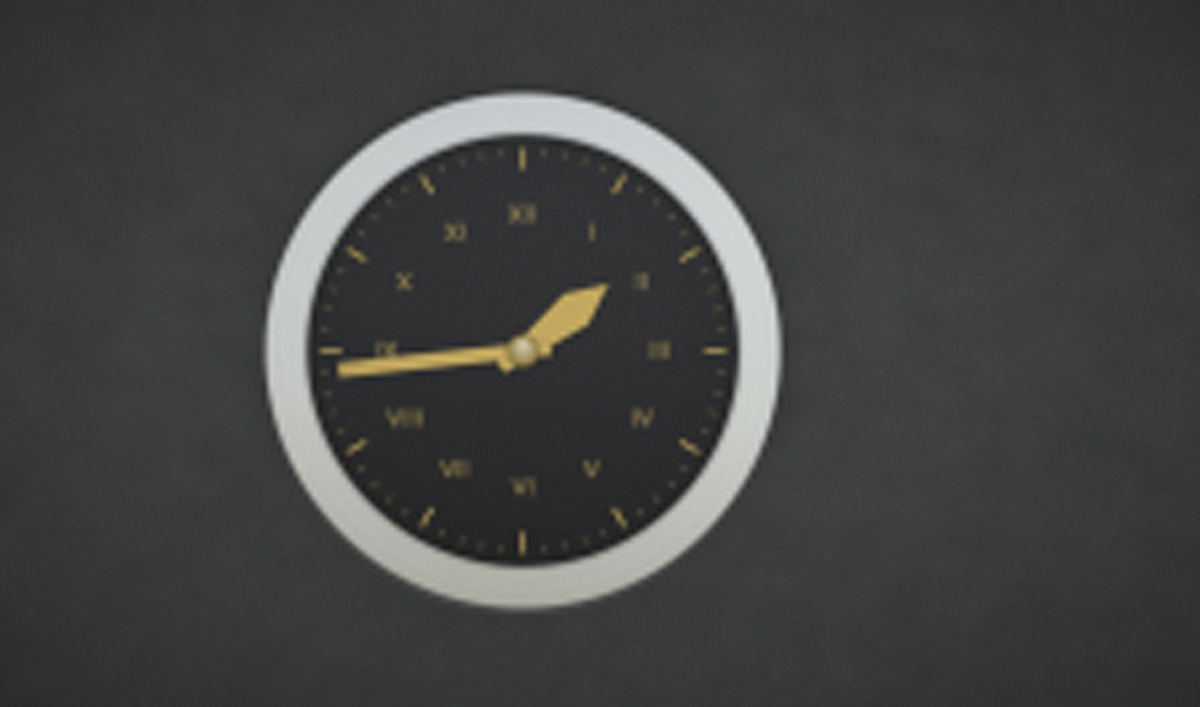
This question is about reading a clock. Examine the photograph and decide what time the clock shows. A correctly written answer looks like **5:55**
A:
**1:44**
